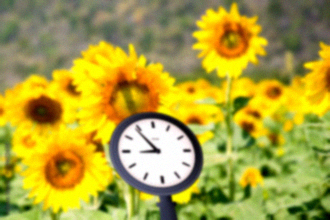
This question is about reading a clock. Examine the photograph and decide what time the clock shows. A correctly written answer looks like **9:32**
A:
**8:54**
